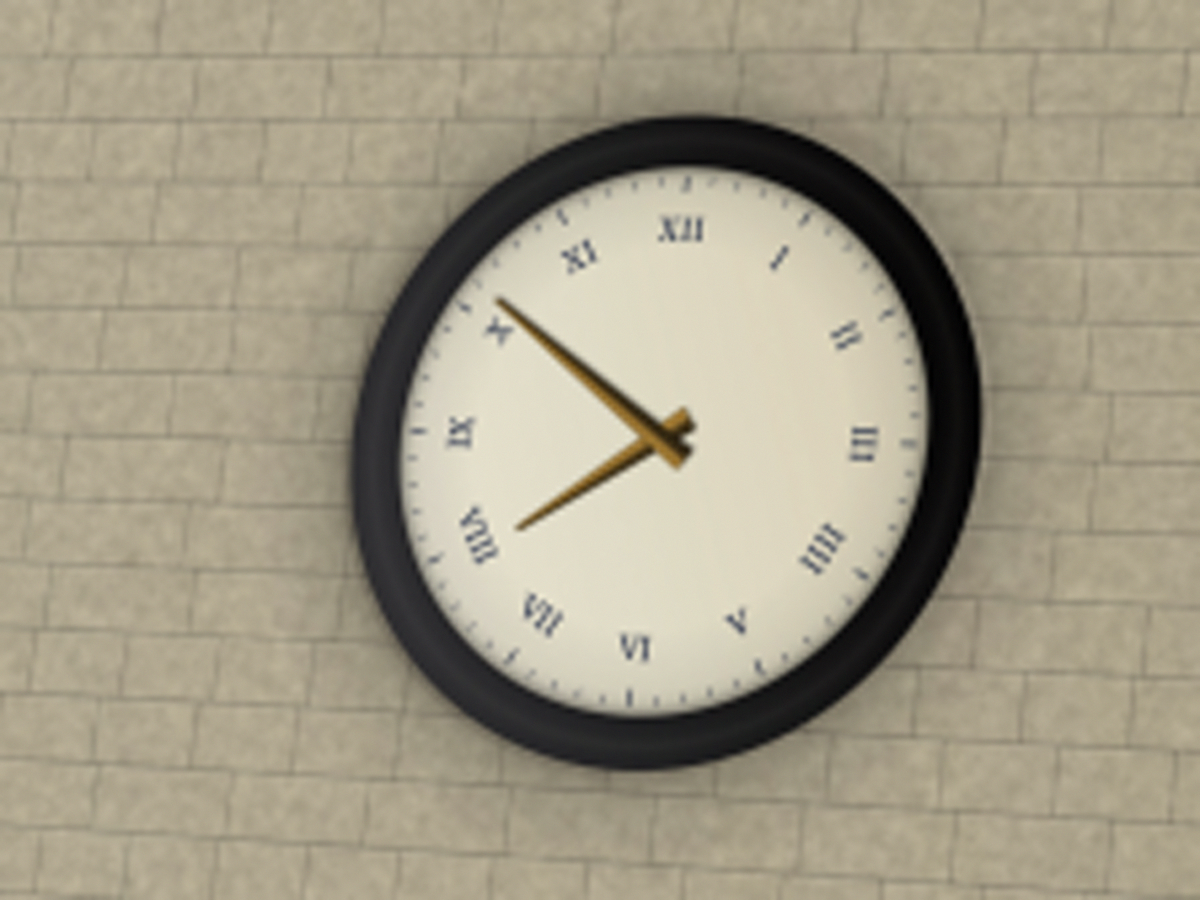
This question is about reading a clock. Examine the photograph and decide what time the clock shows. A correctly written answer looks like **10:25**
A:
**7:51**
